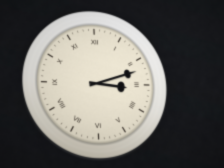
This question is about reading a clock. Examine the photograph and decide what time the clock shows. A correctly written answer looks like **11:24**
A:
**3:12**
